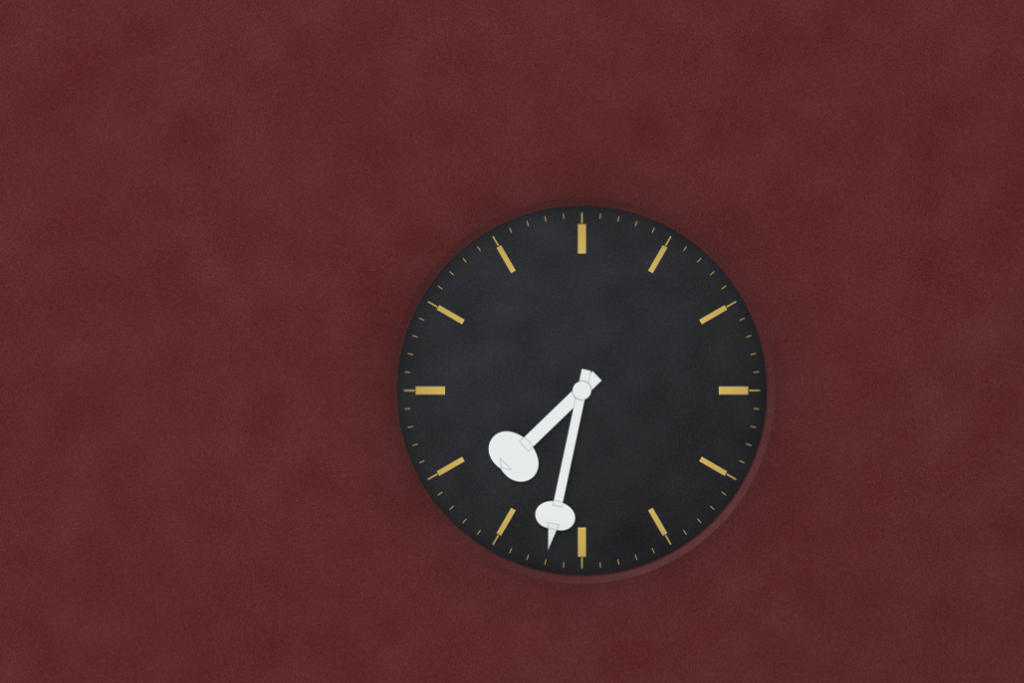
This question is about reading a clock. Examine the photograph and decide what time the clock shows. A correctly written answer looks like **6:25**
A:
**7:32**
